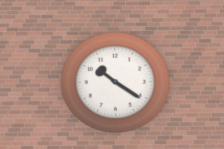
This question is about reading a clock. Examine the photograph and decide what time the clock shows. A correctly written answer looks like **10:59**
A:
**10:21**
